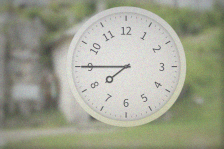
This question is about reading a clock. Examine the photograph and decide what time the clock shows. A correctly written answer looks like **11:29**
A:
**7:45**
